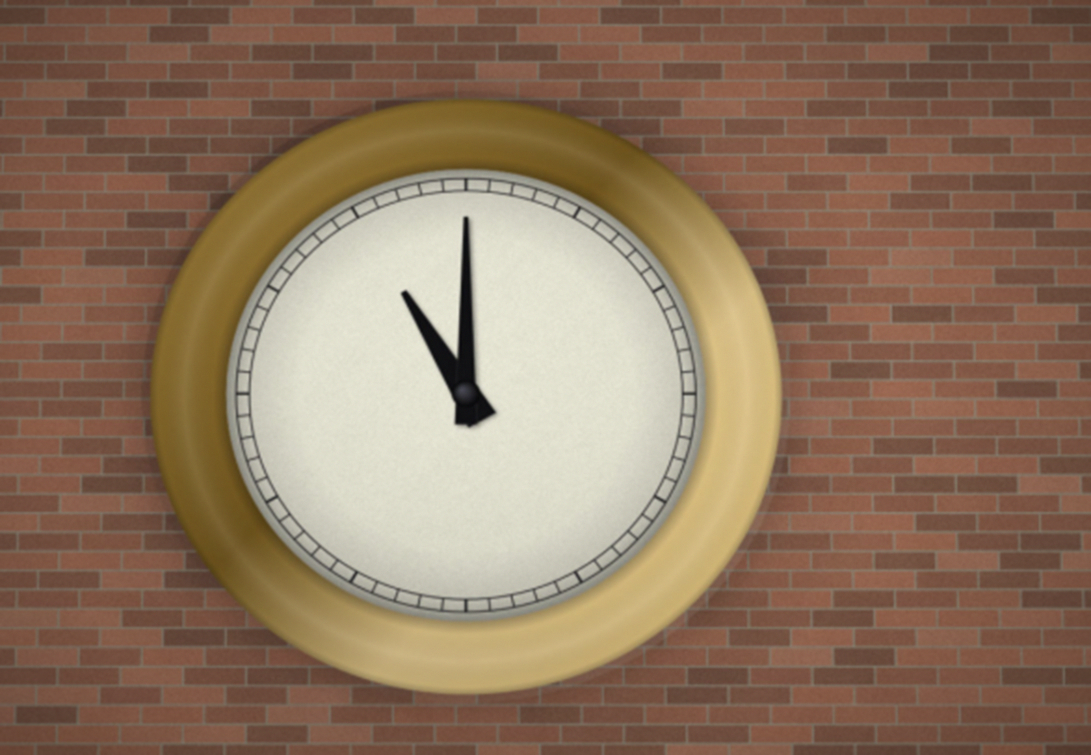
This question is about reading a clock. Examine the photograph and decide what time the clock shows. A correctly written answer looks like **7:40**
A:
**11:00**
